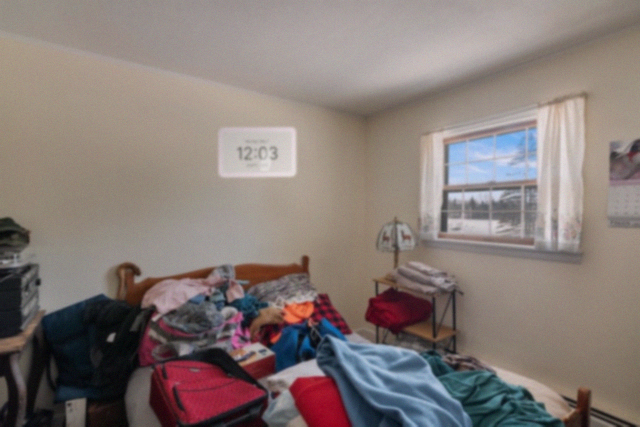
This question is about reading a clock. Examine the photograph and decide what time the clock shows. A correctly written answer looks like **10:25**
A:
**12:03**
